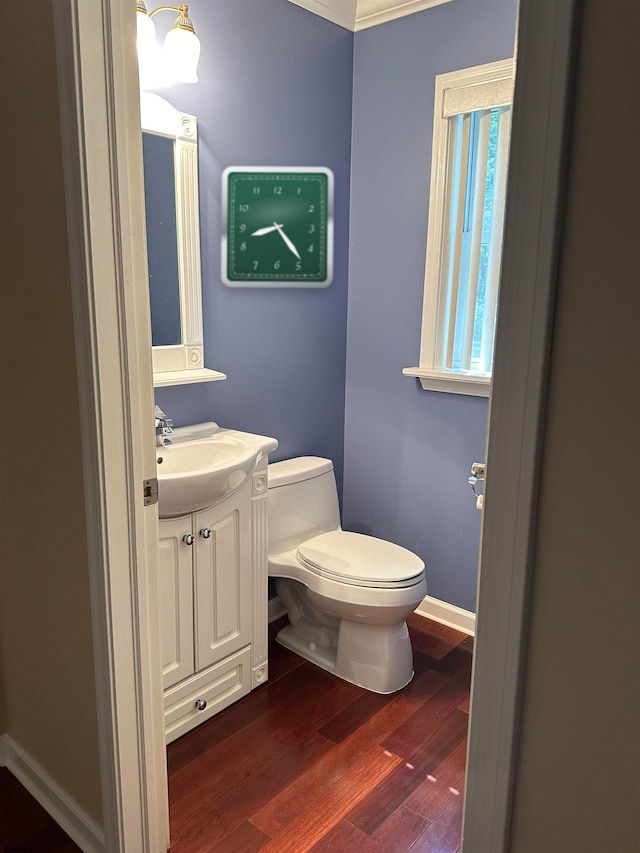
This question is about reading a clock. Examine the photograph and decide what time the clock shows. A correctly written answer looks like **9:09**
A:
**8:24**
